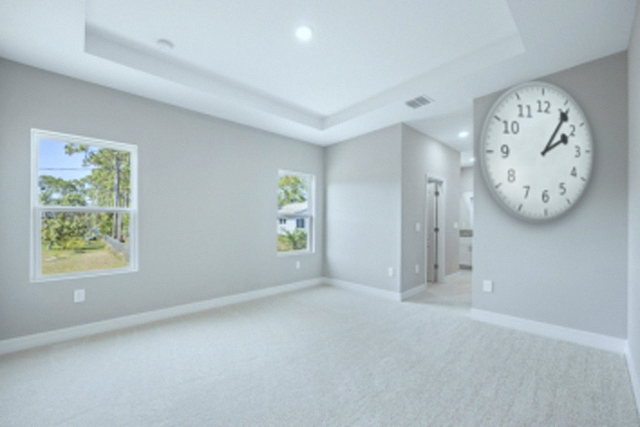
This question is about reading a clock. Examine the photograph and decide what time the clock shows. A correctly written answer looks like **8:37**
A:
**2:06**
